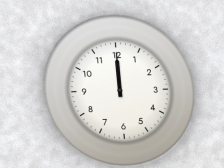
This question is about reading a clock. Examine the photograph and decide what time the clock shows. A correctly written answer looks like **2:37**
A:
**12:00**
